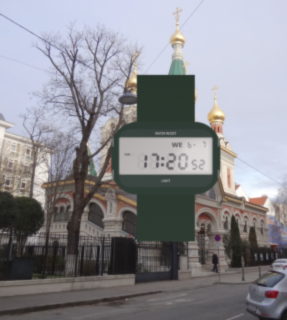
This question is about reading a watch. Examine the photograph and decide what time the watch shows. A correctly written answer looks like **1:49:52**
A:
**17:20:52**
